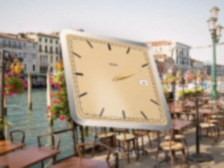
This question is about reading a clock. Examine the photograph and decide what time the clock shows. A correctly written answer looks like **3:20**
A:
**2:11**
